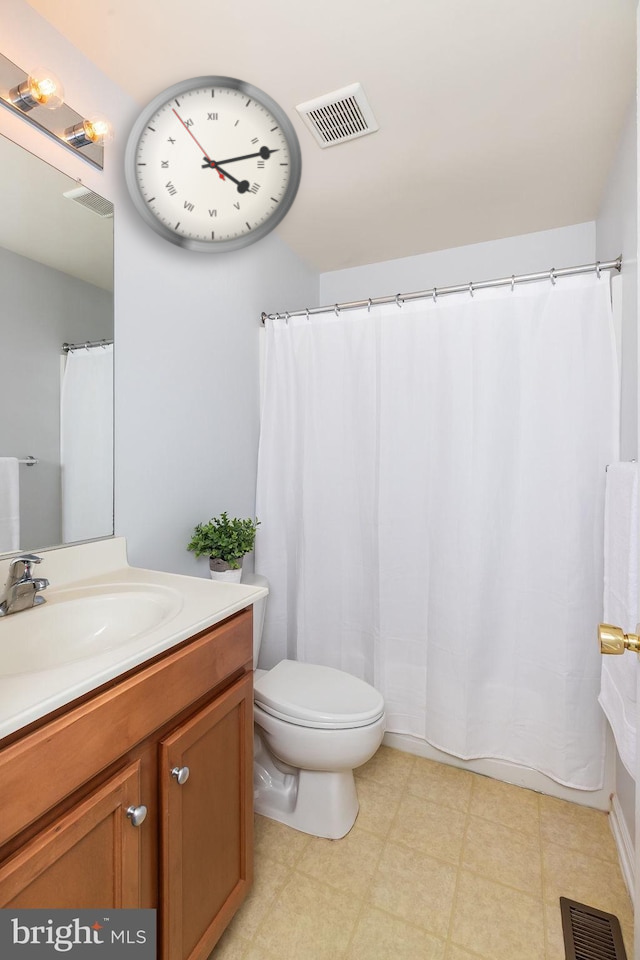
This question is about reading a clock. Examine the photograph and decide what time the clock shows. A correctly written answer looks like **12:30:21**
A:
**4:12:54**
